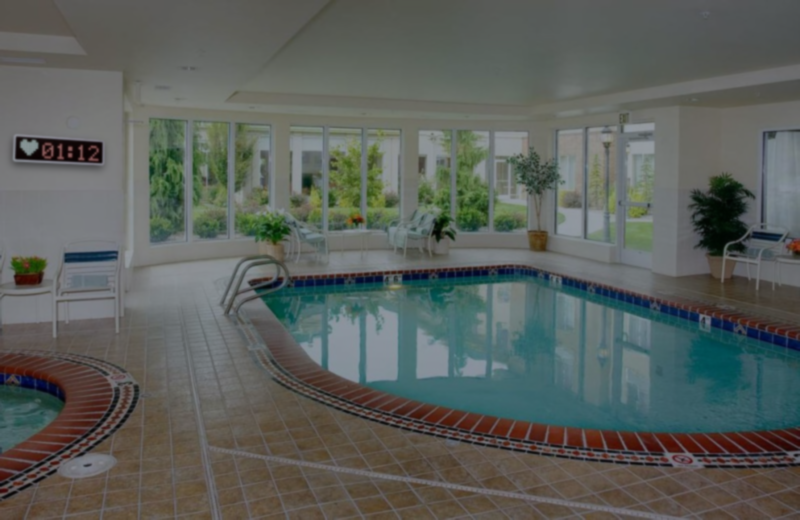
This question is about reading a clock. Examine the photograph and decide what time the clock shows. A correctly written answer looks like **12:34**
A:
**1:12**
